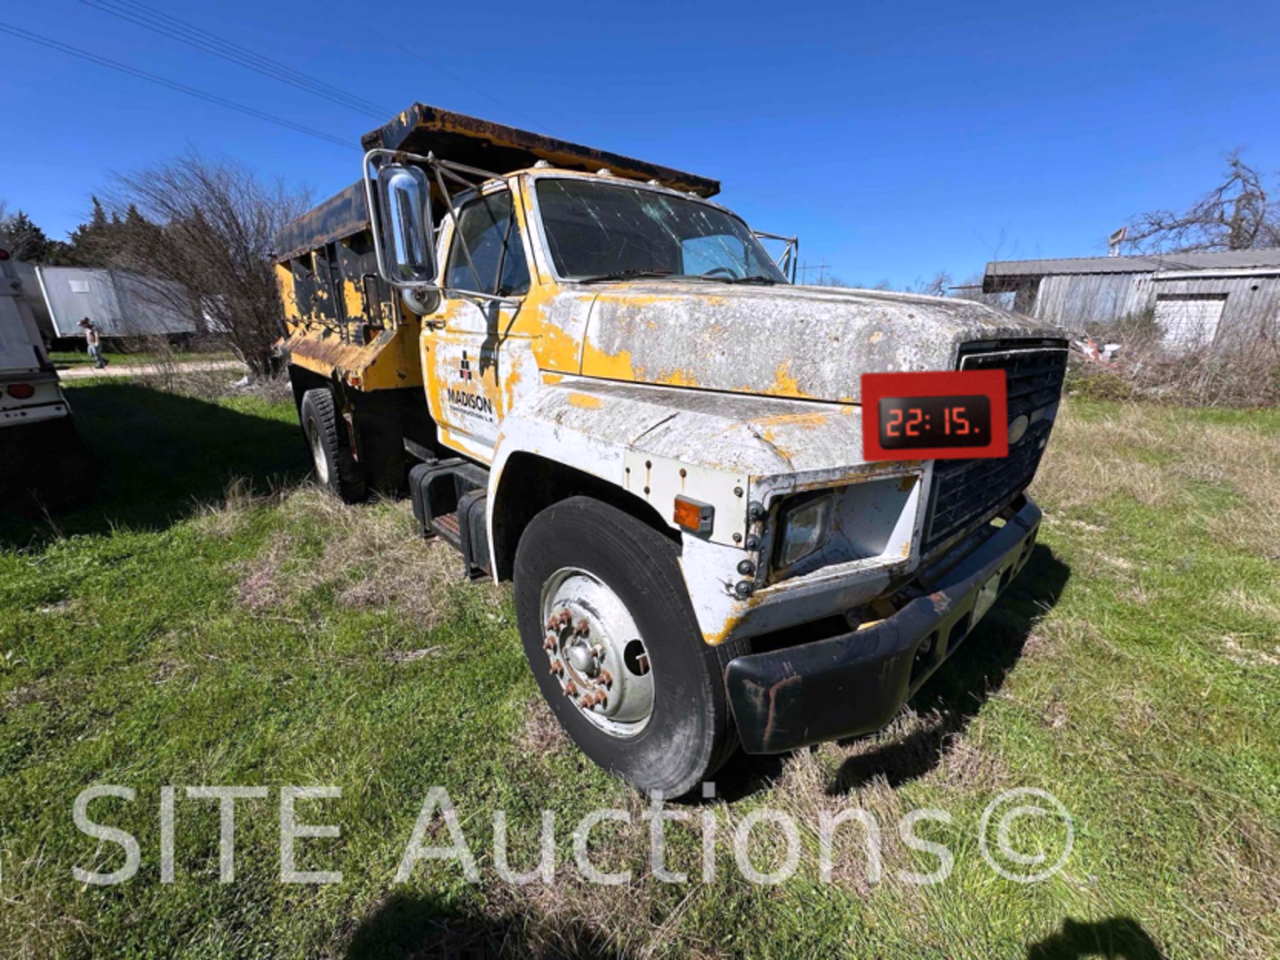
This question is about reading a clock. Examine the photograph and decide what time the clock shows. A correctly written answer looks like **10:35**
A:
**22:15**
